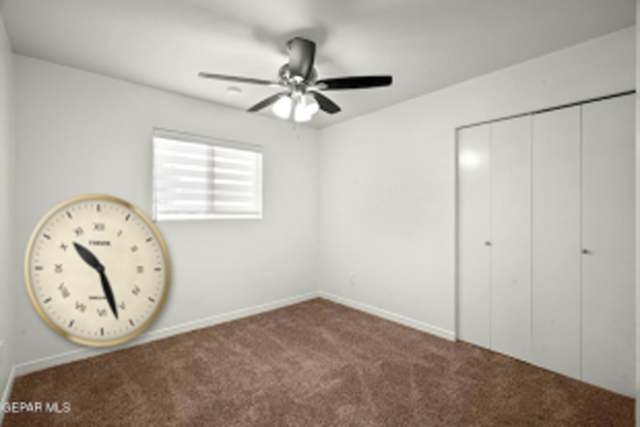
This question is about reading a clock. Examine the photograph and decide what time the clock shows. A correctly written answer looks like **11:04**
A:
**10:27**
